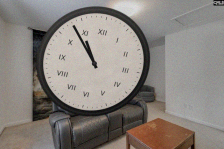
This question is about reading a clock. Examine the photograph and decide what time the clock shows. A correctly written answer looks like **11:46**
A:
**10:53**
